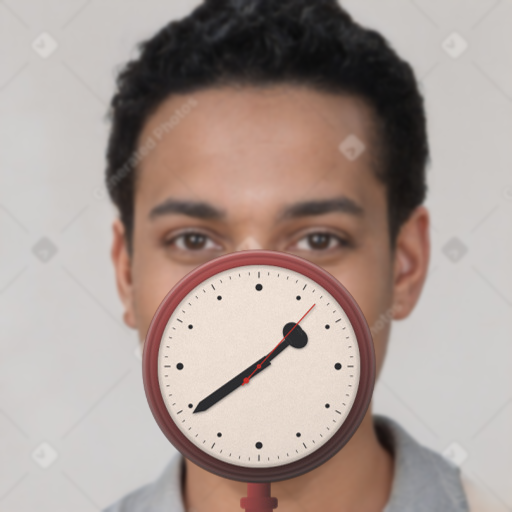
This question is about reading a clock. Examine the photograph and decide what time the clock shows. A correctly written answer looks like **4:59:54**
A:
**1:39:07**
